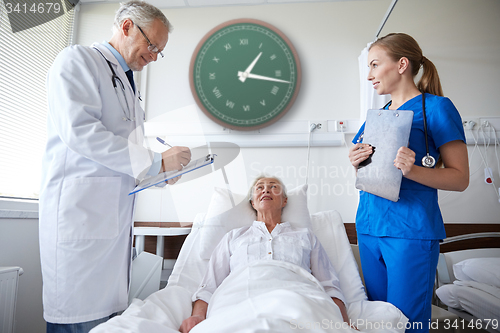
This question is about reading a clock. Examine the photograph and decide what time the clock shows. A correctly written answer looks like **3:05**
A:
**1:17**
